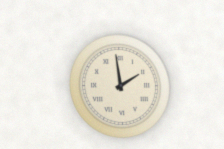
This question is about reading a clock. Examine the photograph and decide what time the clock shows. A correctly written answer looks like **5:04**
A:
**1:59**
